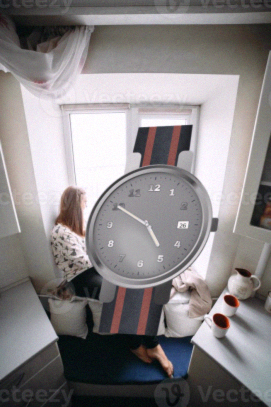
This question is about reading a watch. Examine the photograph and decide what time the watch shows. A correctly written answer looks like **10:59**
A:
**4:50**
